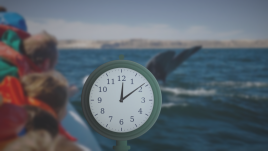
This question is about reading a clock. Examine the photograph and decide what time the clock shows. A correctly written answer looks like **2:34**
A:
**12:09**
